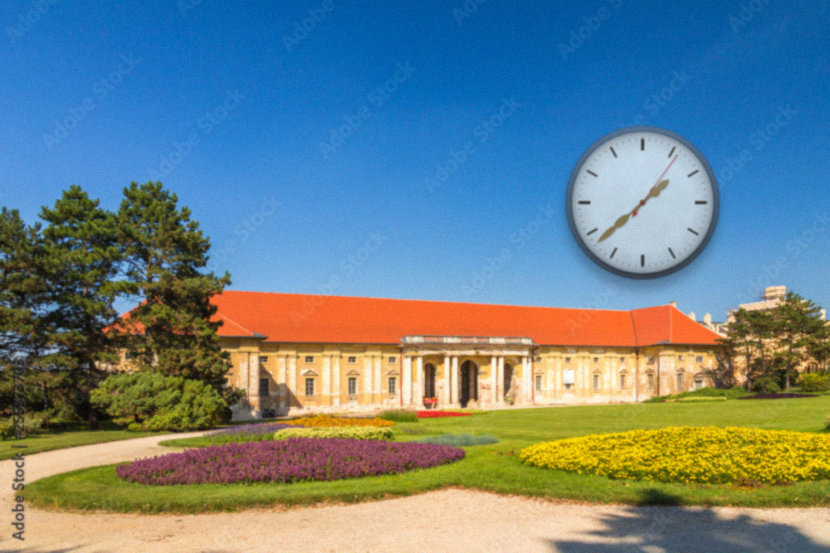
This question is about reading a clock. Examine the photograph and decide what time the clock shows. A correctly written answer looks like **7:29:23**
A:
**1:38:06**
